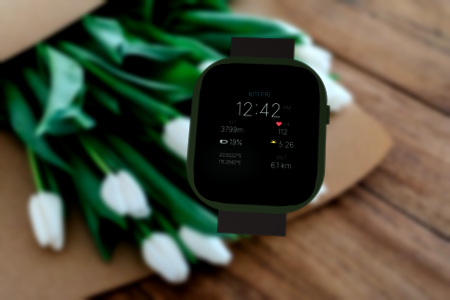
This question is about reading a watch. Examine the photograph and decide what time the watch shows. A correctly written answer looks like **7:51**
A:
**12:42**
